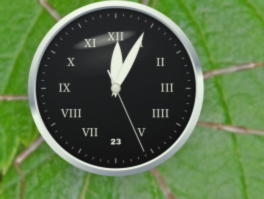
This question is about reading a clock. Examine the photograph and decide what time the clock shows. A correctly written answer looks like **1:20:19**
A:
**12:04:26**
